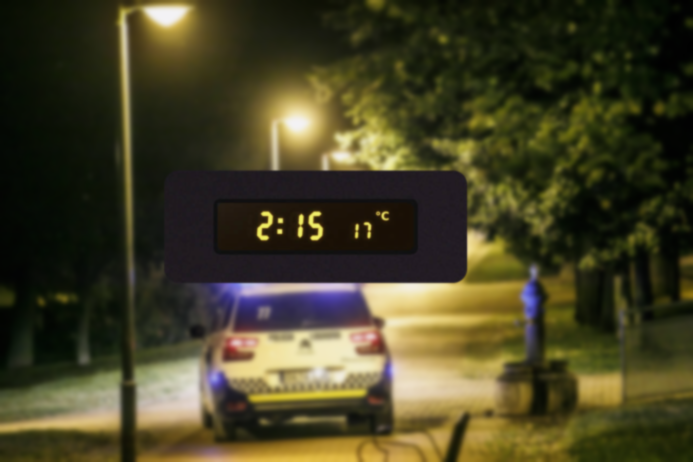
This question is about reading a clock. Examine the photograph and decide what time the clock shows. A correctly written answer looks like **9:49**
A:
**2:15**
